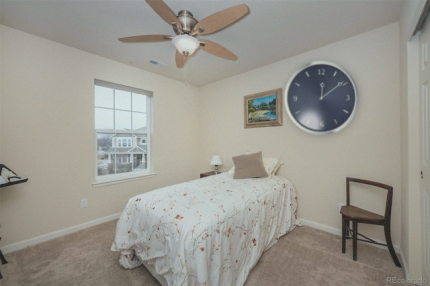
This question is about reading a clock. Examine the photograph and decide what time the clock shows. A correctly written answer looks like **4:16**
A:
**12:09**
